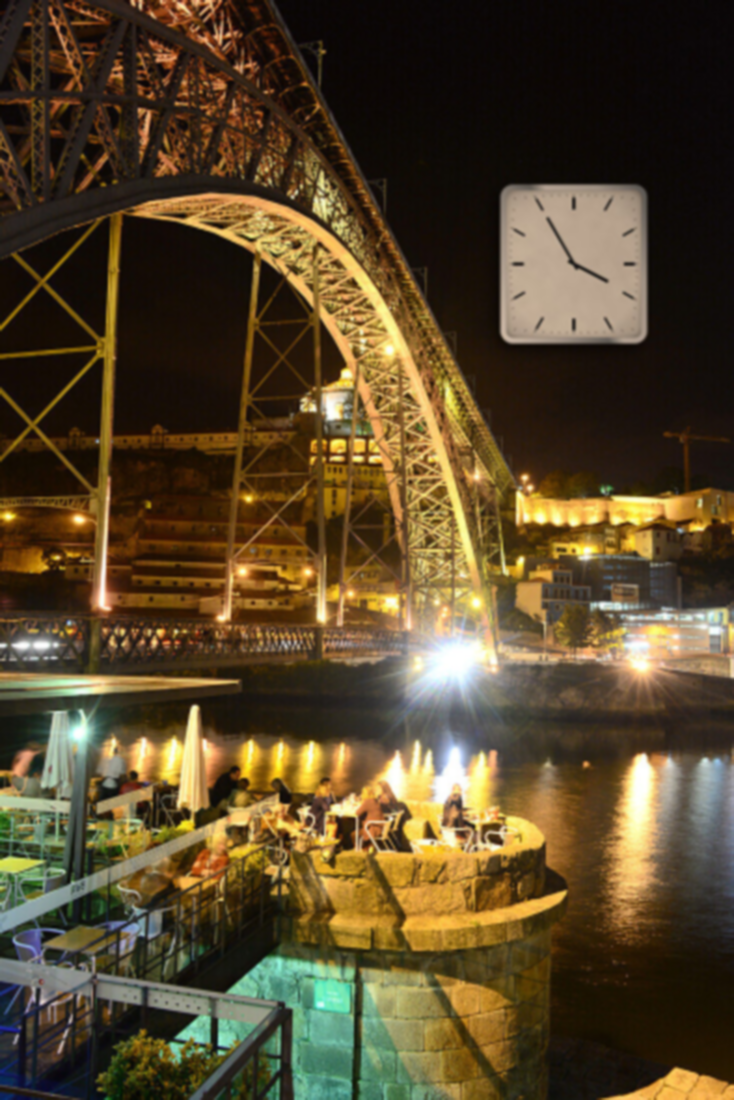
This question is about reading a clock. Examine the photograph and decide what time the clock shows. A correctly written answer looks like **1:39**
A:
**3:55**
